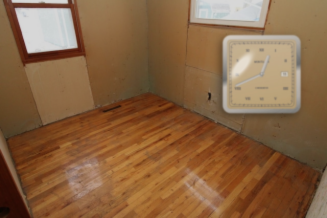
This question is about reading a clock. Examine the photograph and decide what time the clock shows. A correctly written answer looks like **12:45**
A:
**12:41**
